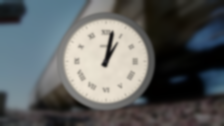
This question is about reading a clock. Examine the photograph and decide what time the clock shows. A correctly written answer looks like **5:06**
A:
**1:02**
